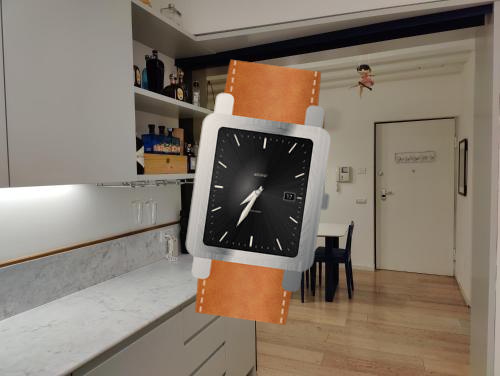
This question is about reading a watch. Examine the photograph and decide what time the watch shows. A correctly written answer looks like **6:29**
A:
**7:34**
